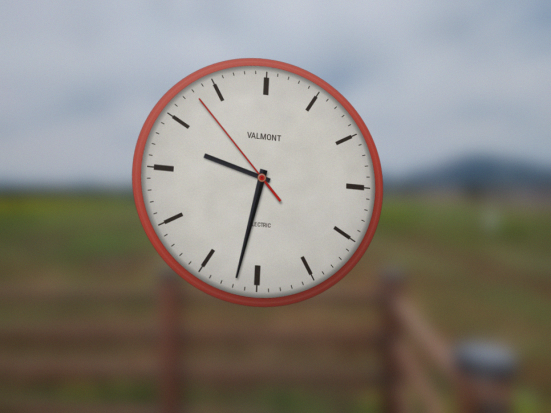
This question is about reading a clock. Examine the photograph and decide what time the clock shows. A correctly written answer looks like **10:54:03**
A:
**9:31:53**
